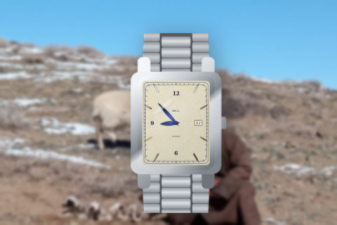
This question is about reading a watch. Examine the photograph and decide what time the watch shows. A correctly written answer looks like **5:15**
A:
**8:53**
